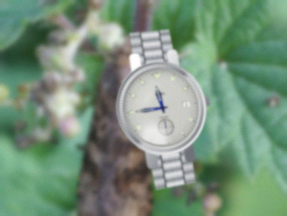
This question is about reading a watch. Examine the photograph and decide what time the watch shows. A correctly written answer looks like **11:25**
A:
**11:45**
